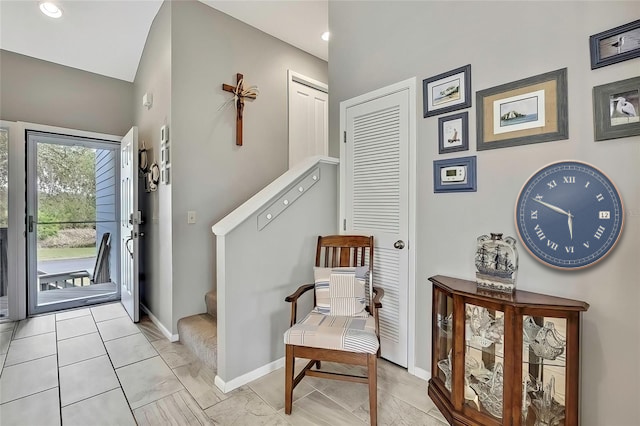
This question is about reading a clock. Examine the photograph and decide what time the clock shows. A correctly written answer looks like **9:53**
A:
**5:49**
